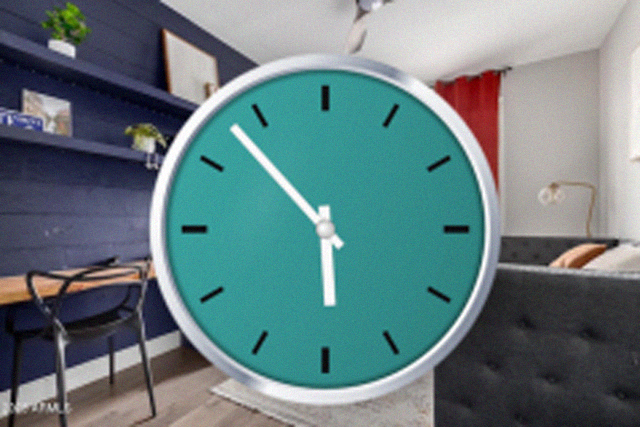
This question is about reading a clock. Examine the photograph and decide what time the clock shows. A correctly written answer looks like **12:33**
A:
**5:53**
